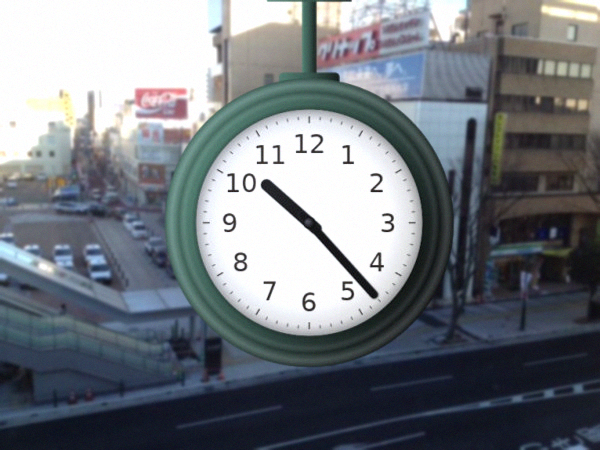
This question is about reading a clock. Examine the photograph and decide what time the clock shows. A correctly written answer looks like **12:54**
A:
**10:23**
